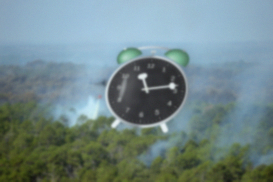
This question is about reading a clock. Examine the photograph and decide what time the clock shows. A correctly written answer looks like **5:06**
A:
**11:13**
